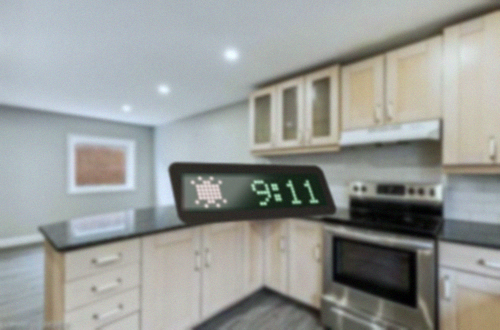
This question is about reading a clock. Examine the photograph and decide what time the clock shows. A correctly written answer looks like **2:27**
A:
**9:11**
